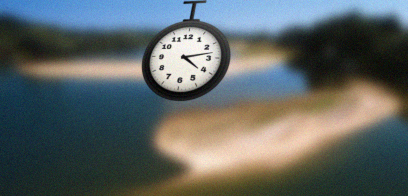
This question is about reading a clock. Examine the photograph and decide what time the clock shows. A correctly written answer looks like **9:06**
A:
**4:13**
